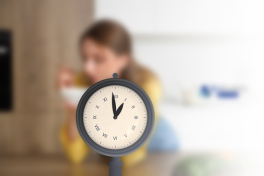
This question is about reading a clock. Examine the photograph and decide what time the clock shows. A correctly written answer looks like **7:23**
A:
**12:59**
